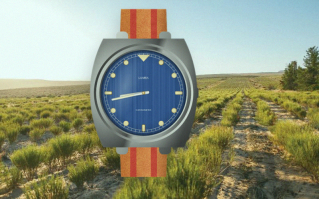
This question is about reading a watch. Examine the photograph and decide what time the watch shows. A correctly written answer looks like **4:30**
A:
**8:43**
